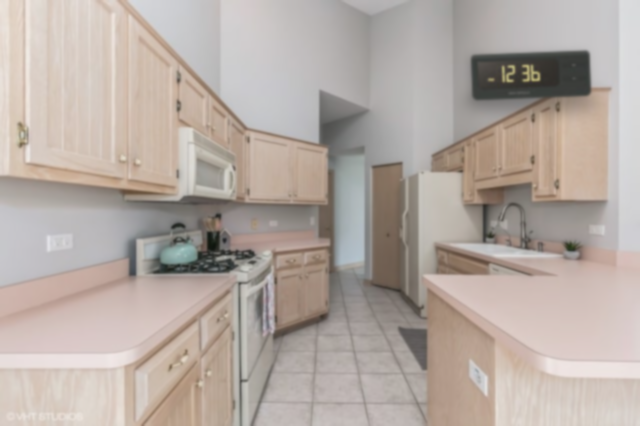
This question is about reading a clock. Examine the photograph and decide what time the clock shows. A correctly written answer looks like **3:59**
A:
**12:36**
